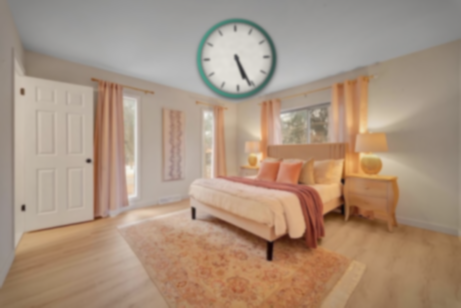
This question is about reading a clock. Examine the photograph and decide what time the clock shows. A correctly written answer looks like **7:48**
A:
**5:26**
